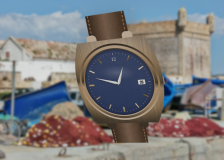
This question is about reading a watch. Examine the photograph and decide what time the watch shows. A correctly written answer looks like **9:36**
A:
**12:48**
